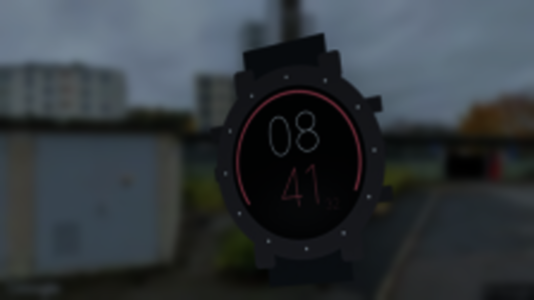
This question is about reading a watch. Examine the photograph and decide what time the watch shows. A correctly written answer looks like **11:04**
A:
**8:41**
